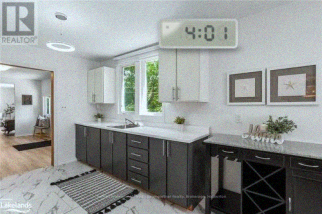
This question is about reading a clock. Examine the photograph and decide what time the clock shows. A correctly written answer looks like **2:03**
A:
**4:01**
